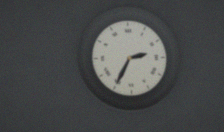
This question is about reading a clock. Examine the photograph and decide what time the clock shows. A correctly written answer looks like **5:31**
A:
**2:35**
